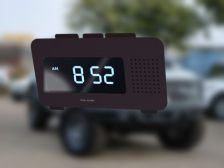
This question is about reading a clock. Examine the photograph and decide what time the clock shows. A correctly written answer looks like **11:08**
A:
**8:52**
